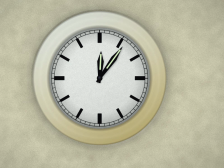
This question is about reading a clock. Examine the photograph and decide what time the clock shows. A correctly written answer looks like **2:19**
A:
**12:06**
